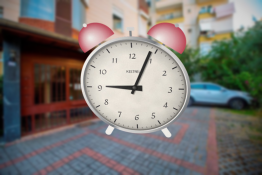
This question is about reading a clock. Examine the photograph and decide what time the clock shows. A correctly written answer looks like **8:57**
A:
**9:04**
